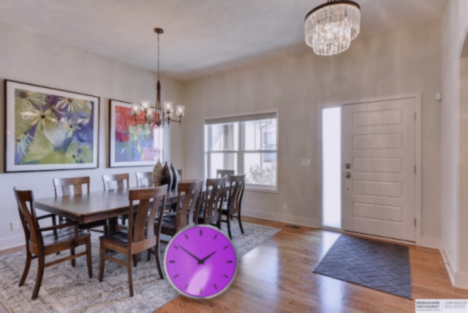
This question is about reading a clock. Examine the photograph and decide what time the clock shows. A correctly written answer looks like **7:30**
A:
**1:51**
